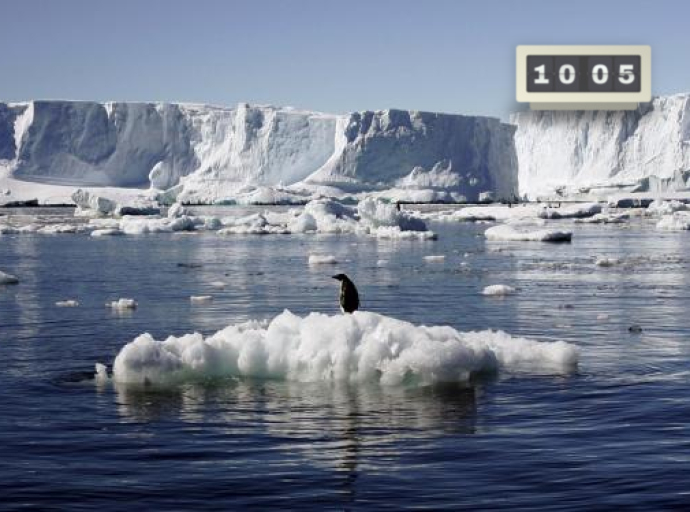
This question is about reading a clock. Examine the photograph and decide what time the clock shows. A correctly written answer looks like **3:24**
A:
**10:05**
